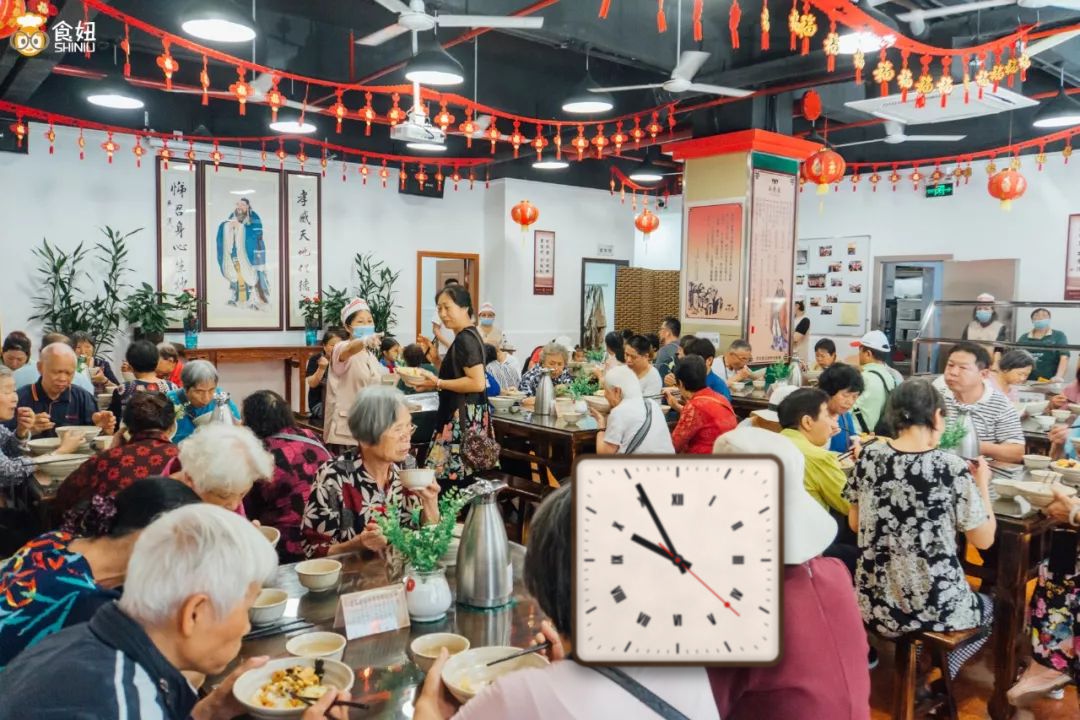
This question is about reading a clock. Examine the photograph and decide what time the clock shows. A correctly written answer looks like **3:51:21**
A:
**9:55:22**
